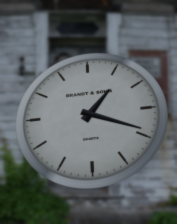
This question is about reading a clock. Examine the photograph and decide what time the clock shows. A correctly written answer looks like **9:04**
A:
**1:19**
